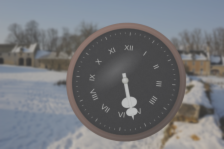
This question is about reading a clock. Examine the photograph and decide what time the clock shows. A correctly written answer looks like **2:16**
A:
**5:27**
